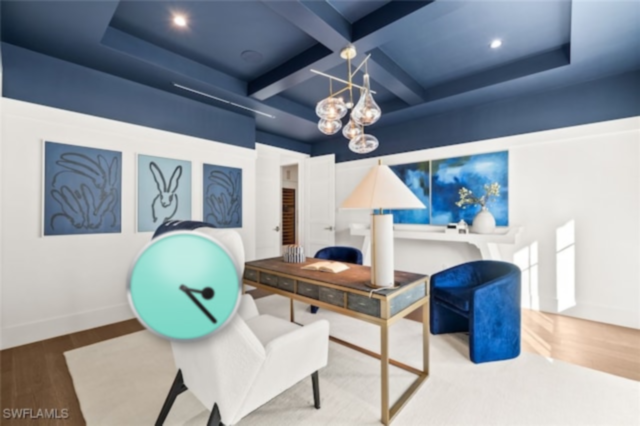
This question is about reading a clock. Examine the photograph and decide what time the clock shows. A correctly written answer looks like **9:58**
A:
**3:23**
